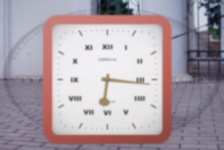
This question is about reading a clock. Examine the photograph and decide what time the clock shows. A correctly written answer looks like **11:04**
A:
**6:16**
